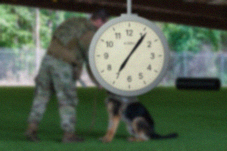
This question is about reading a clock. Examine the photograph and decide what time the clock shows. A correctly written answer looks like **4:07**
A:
**7:06**
